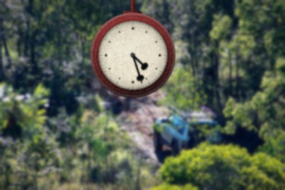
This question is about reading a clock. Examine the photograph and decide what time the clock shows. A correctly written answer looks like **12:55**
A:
**4:27**
